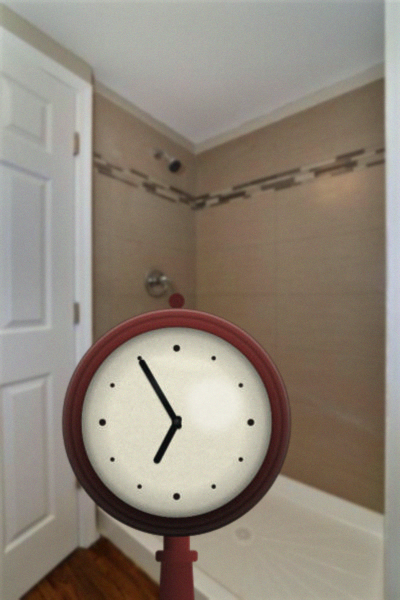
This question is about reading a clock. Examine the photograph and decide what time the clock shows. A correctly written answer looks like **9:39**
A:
**6:55**
